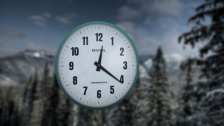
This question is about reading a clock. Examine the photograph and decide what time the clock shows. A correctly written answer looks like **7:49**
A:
**12:21**
